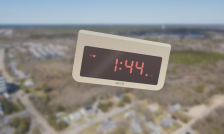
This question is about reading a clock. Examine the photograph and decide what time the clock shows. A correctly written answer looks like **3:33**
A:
**1:44**
